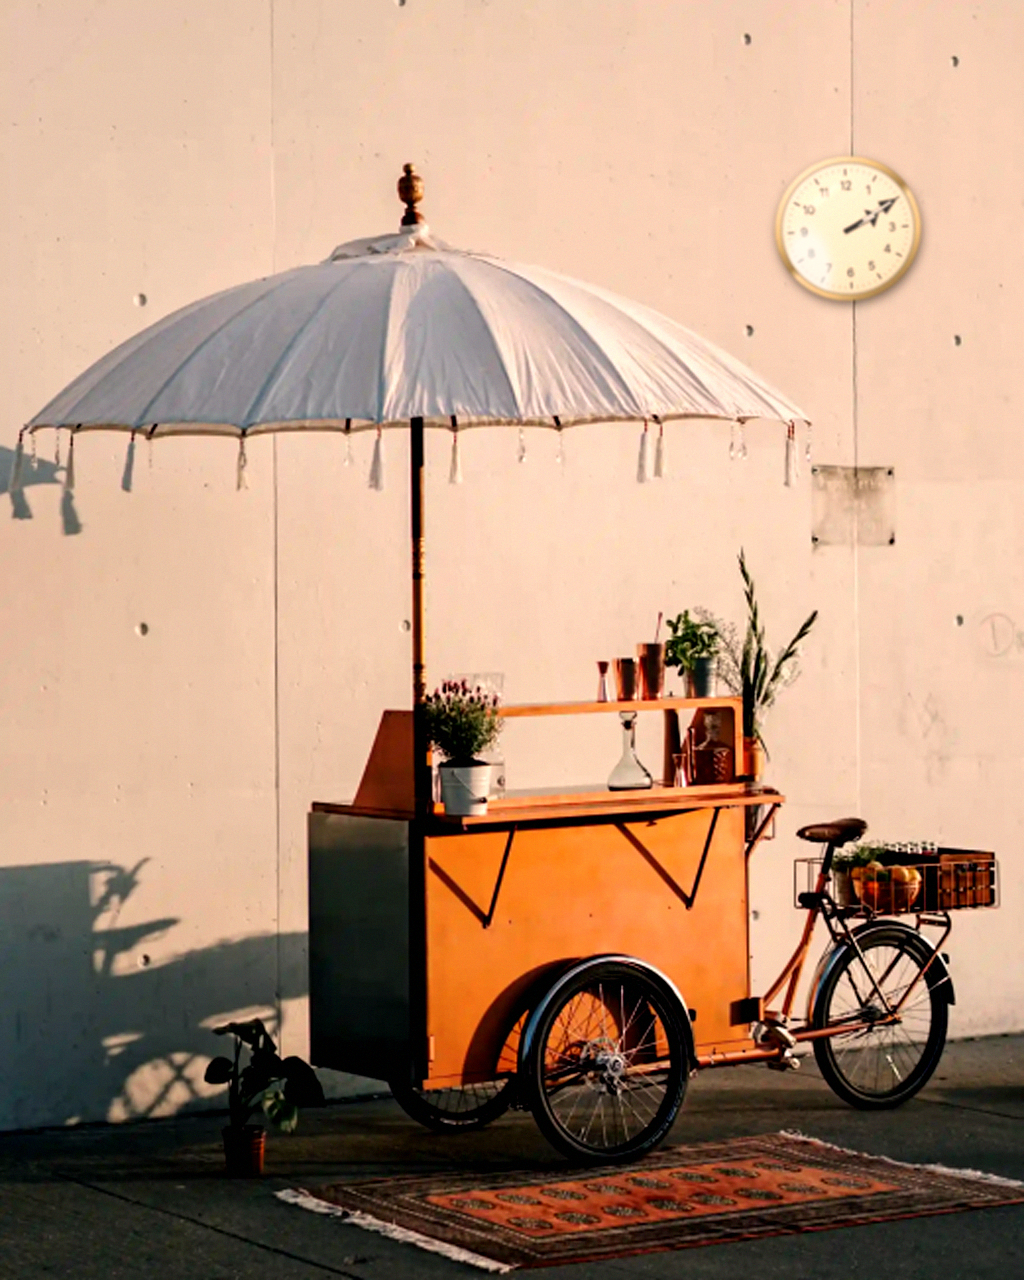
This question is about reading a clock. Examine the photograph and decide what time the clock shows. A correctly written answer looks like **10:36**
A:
**2:10**
